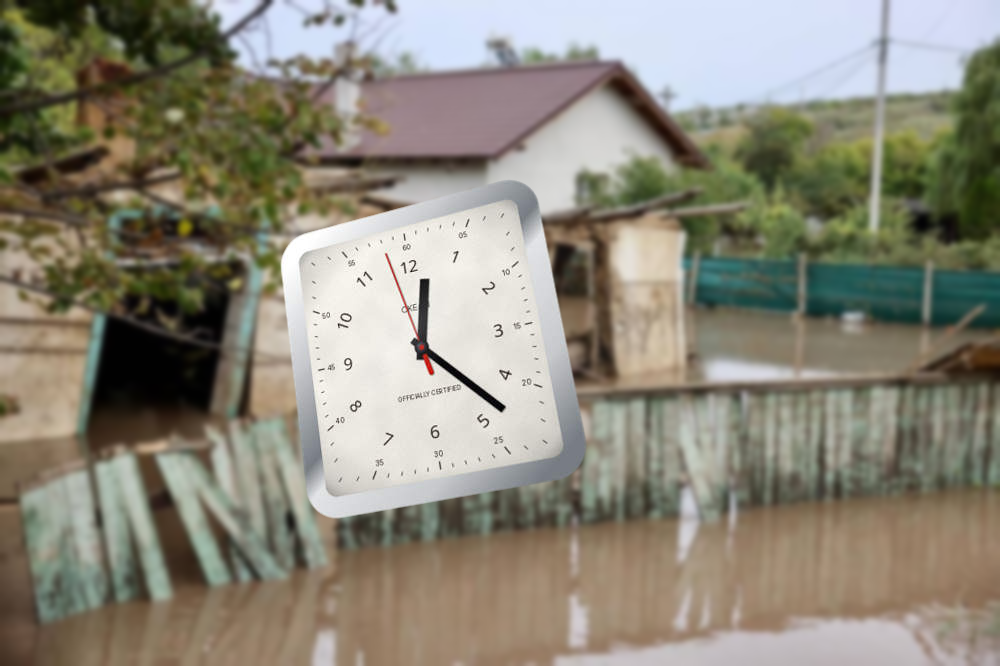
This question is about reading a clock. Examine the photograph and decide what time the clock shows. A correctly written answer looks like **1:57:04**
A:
**12:22:58**
